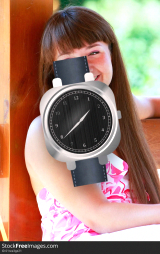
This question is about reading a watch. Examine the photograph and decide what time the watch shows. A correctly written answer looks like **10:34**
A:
**1:39**
